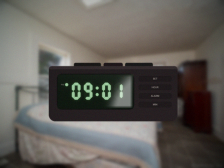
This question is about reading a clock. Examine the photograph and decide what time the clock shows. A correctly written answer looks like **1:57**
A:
**9:01**
